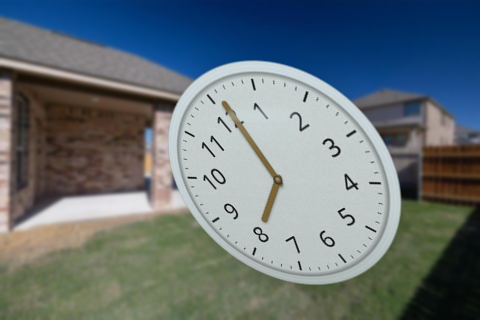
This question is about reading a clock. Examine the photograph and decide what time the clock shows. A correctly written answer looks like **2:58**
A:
**8:01**
